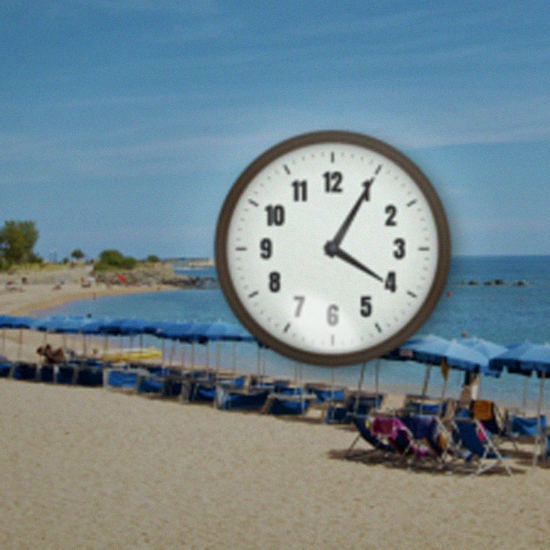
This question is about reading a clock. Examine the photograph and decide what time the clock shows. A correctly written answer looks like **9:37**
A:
**4:05**
